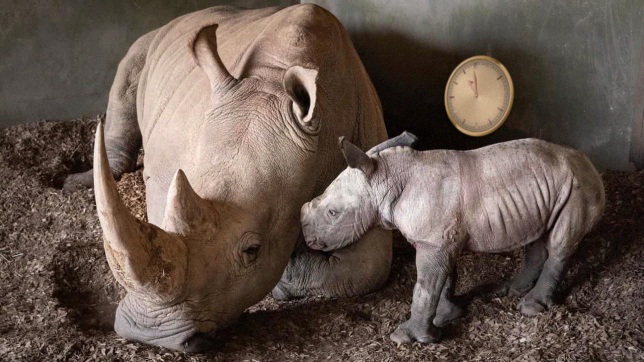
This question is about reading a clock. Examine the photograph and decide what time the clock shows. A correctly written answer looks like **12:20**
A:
**10:59**
